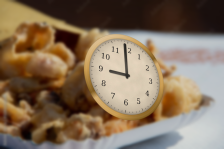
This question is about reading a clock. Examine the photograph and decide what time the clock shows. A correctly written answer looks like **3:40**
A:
**8:59**
